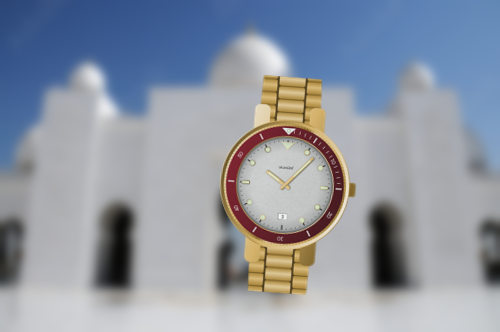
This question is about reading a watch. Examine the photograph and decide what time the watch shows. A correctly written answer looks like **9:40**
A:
**10:07**
